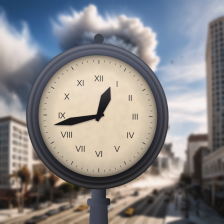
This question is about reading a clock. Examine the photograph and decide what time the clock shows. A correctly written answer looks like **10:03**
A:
**12:43**
